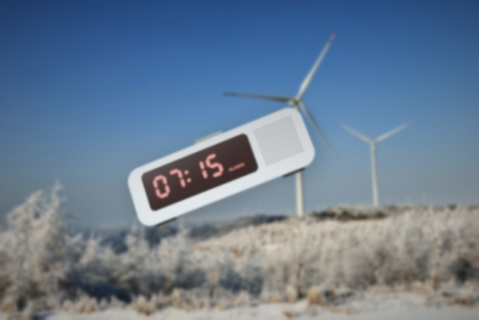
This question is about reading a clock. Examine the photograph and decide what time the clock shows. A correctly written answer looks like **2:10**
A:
**7:15**
